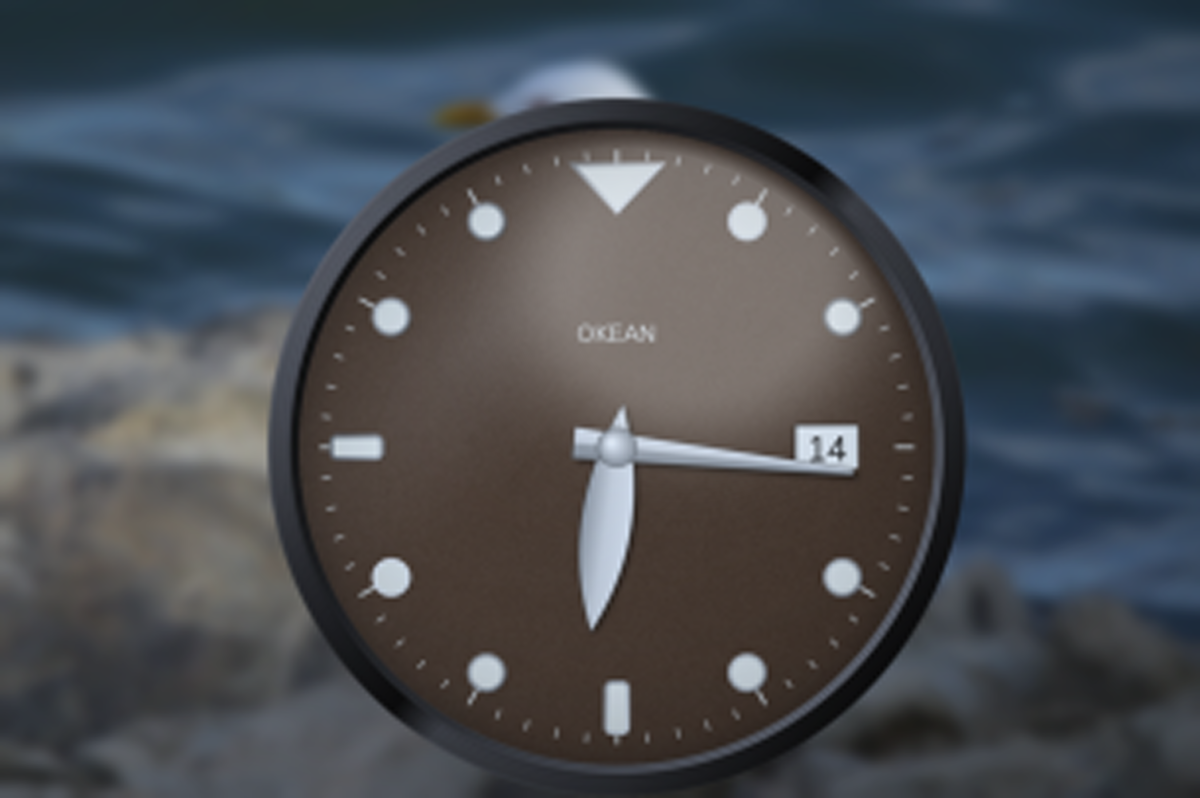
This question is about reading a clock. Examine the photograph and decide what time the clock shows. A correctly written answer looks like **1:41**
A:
**6:16**
